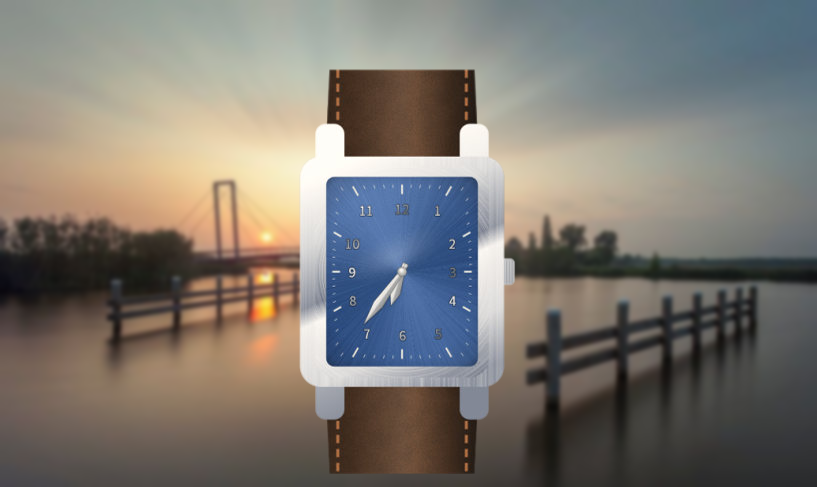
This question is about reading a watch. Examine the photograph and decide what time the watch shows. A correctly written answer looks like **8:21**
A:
**6:36**
